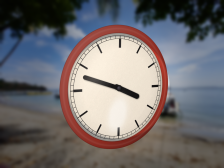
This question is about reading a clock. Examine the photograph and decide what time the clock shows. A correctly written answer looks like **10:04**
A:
**3:48**
